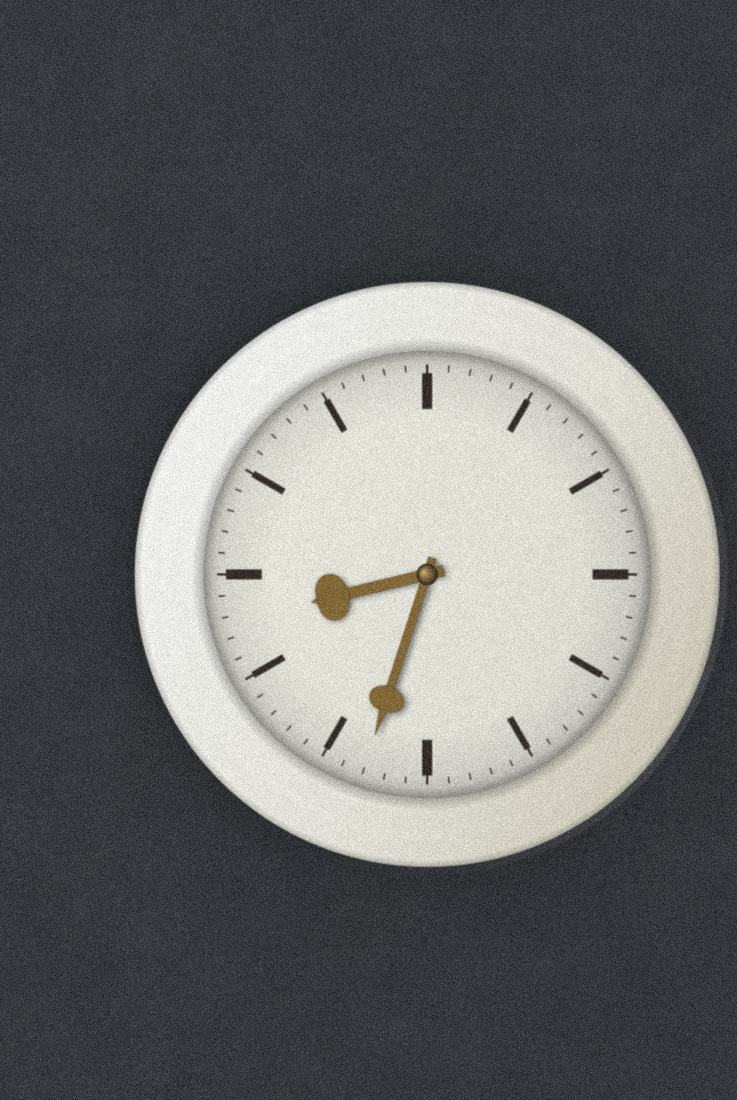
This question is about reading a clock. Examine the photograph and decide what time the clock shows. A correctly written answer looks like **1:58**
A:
**8:33**
